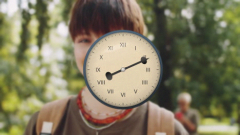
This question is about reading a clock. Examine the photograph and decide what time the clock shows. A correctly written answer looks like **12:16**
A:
**8:11**
